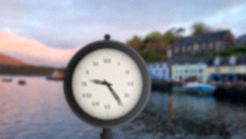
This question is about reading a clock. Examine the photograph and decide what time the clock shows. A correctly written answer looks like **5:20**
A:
**9:24**
